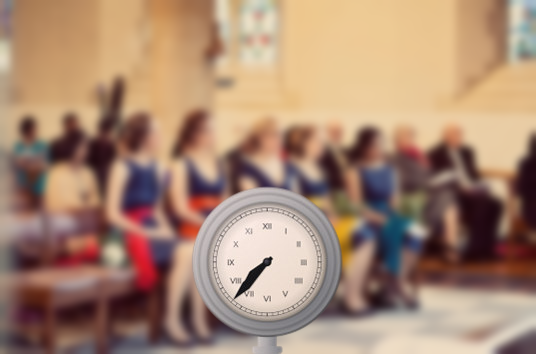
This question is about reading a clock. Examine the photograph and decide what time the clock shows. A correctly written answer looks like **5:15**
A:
**7:37**
